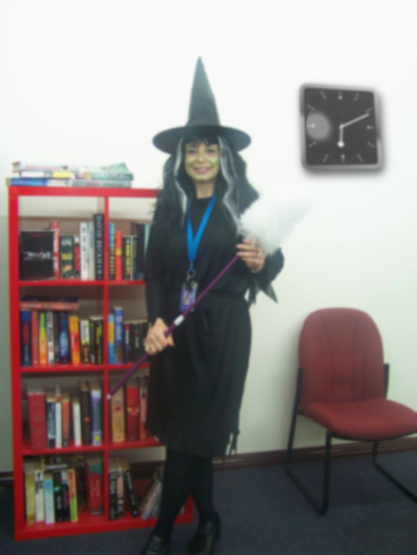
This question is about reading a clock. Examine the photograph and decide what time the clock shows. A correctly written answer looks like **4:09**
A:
**6:11**
